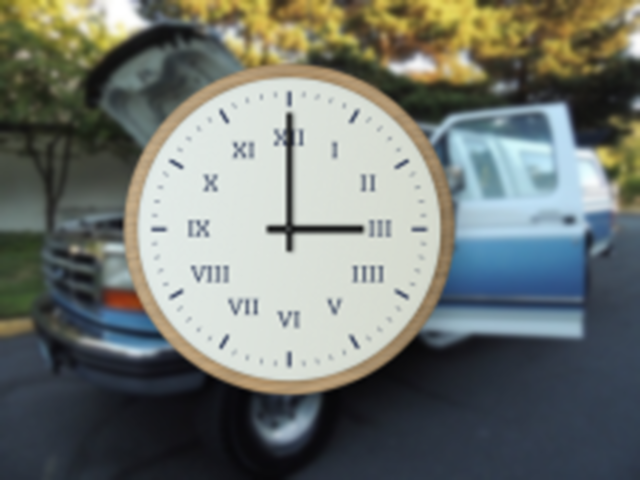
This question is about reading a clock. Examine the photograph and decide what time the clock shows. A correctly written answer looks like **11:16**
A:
**3:00**
